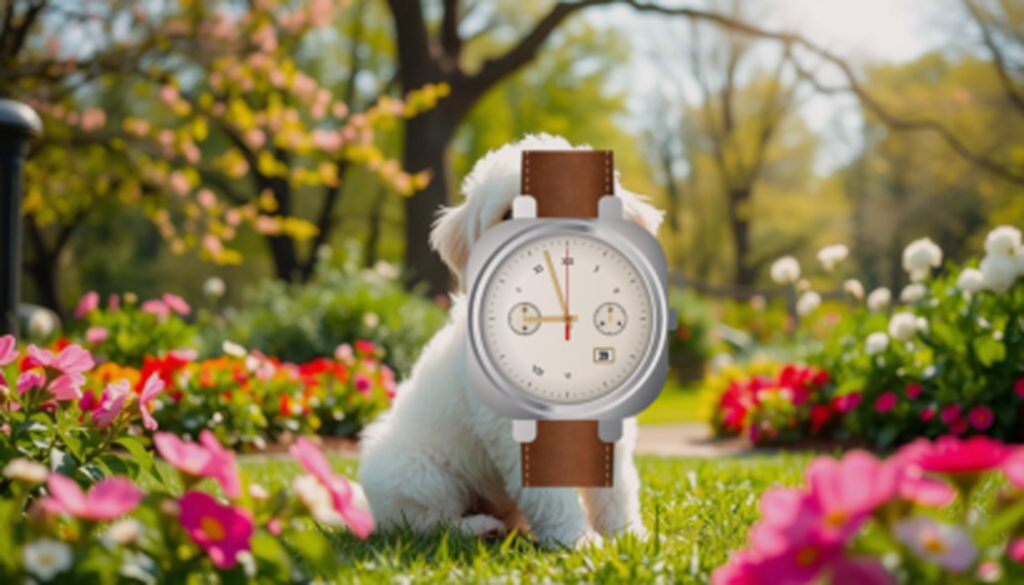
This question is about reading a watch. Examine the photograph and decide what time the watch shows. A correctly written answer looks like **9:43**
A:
**8:57**
